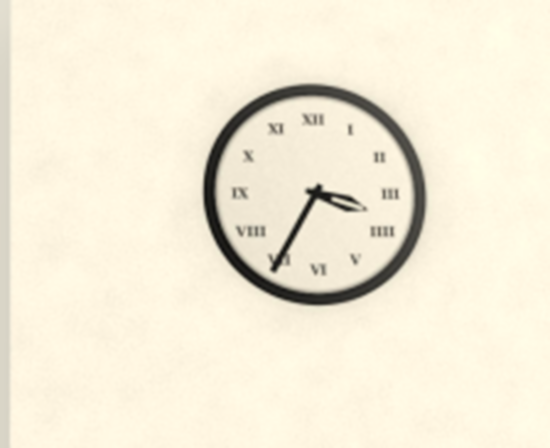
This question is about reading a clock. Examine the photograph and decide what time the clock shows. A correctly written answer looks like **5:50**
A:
**3:35**
